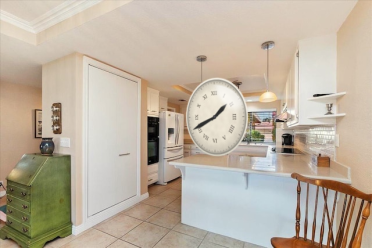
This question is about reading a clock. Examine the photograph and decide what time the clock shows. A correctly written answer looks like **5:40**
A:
**1:41**
